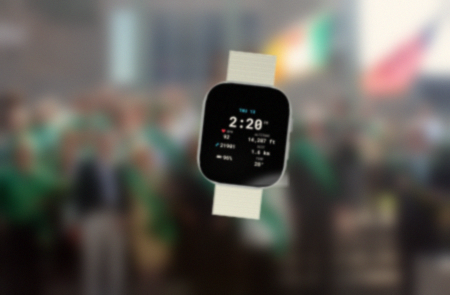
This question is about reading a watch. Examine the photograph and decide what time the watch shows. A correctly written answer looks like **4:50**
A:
**2:20**
